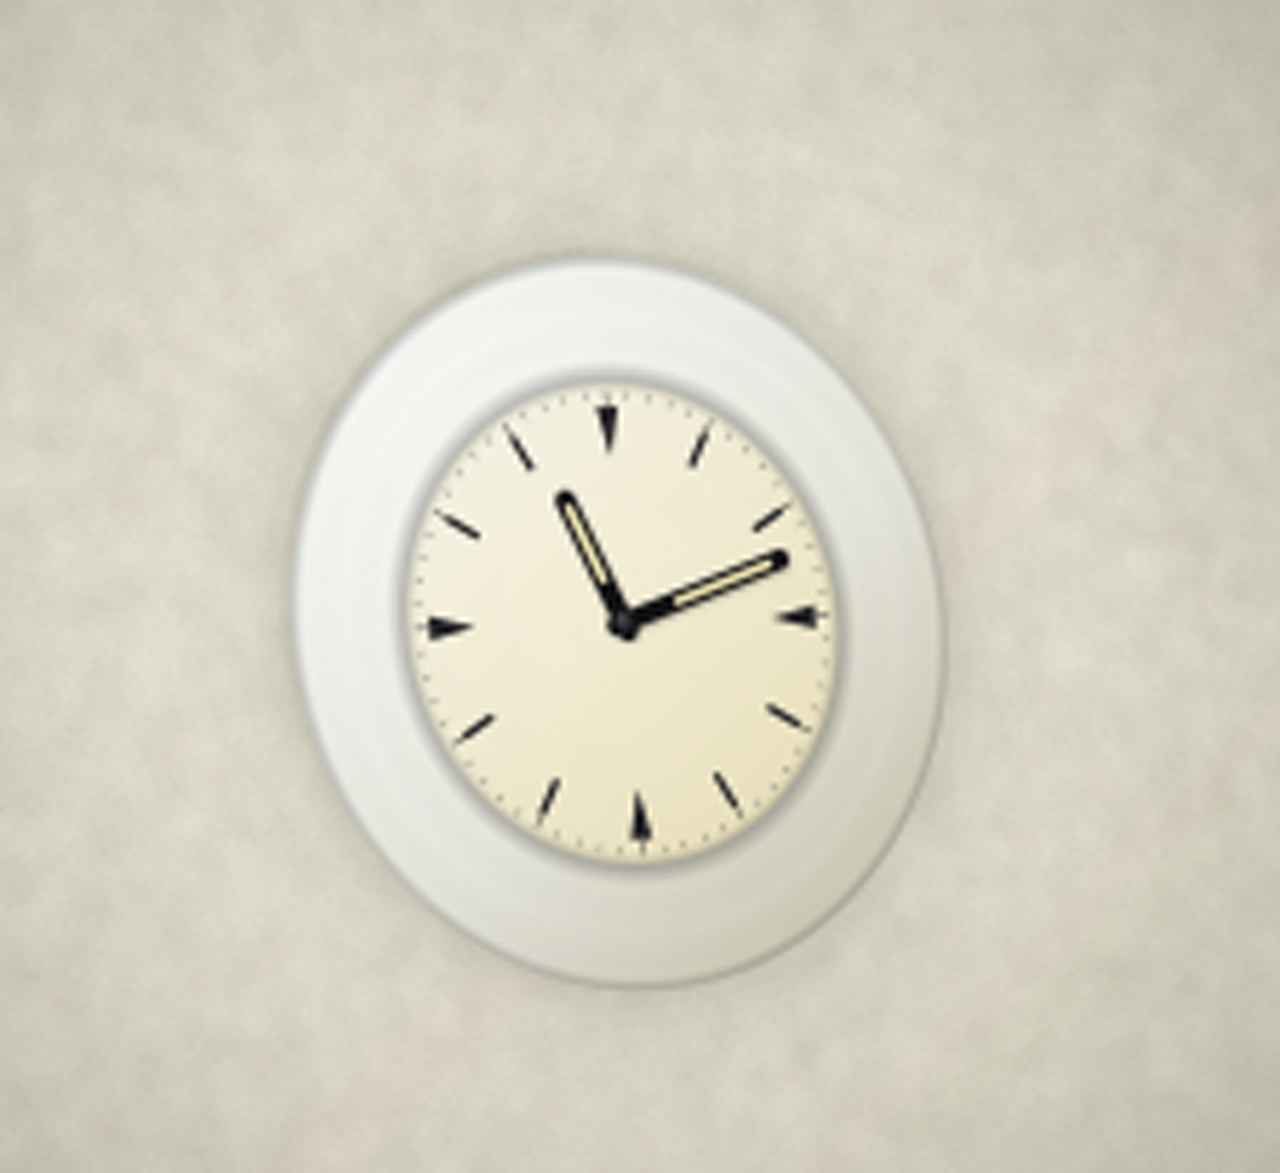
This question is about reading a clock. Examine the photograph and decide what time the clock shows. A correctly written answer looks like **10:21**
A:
**11:12**
